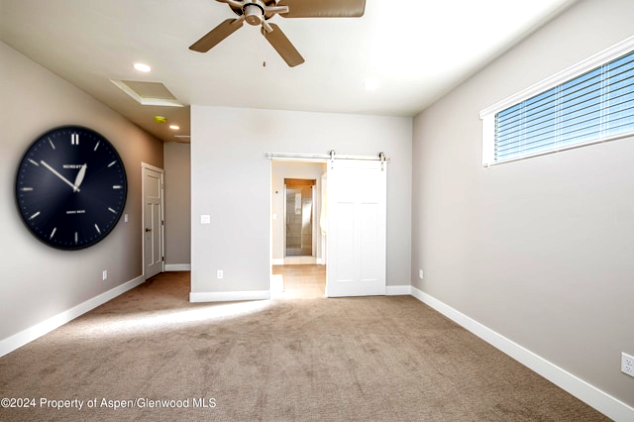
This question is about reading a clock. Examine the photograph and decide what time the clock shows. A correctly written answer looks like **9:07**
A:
**12:51**
